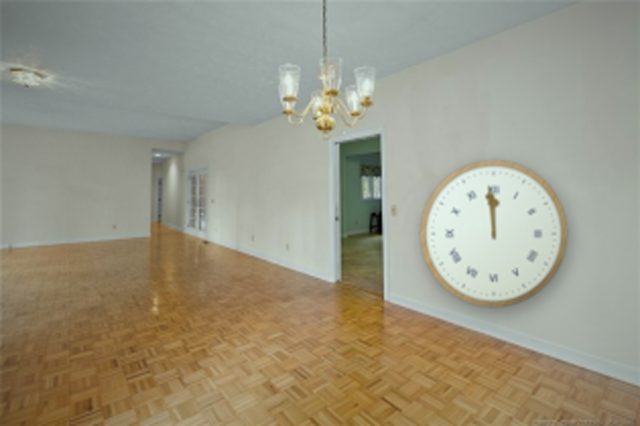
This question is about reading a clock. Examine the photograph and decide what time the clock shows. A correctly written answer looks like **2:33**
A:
**11:59**
